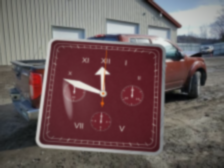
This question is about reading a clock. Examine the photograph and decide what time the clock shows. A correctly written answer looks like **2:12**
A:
**11:48**
